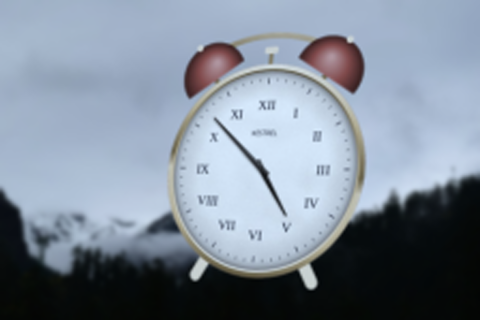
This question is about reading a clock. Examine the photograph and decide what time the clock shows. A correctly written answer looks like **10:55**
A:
**4:52**
